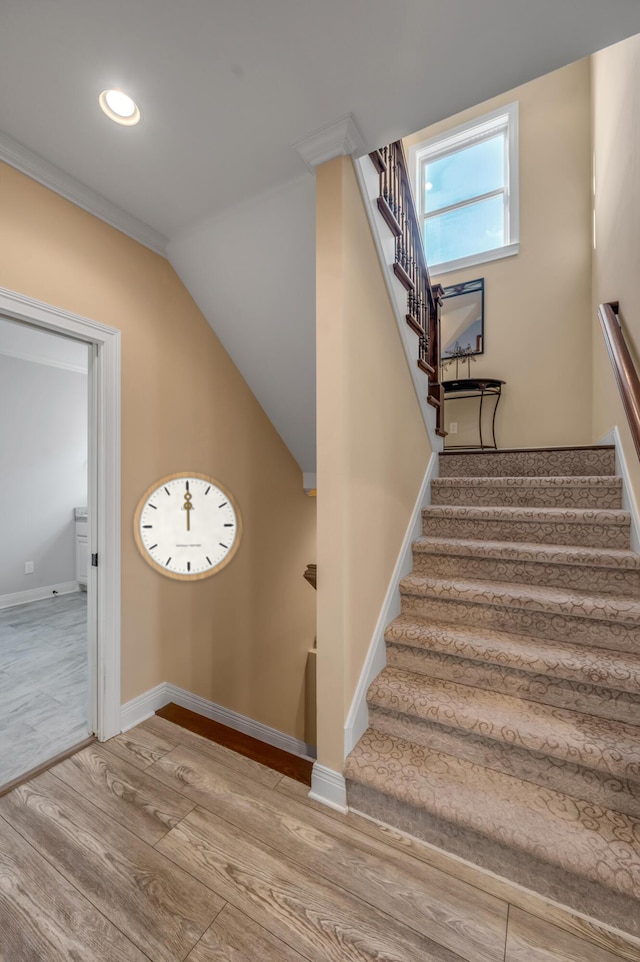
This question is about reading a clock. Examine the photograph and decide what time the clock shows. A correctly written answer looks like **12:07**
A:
**12:00**
